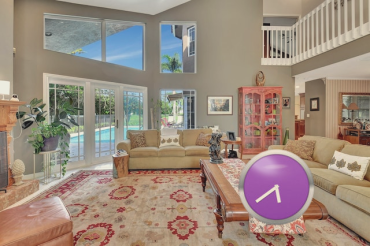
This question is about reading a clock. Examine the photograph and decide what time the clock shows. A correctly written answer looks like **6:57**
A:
**5:39**
